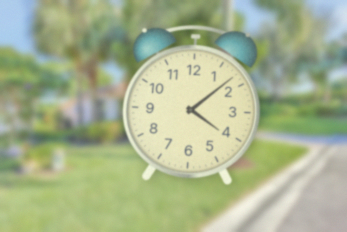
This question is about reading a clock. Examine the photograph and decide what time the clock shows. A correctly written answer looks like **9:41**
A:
**4:08**
